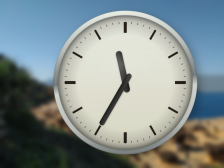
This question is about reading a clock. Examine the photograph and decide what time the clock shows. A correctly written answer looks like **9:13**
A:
**11:35**
